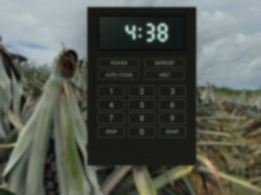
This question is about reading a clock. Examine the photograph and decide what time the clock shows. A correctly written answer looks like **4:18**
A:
**4:38**
